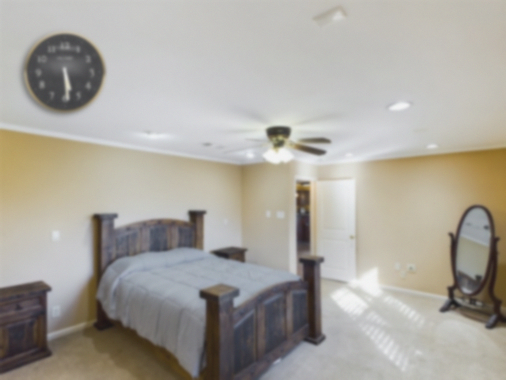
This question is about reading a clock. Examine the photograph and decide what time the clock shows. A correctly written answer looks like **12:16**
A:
**5:29**
